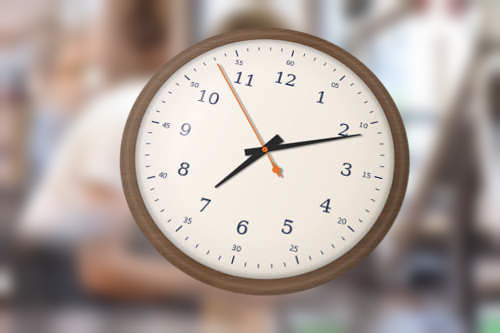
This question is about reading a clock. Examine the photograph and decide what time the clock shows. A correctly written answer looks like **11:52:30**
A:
**7:10:53**
